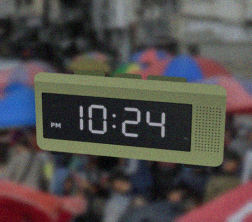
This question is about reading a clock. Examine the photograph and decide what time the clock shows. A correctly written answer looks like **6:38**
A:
**10:24**
